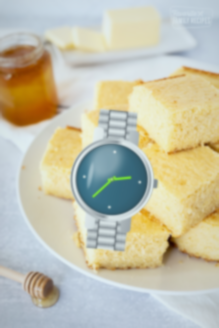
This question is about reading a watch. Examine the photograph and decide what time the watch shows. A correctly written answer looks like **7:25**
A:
**2:37**
